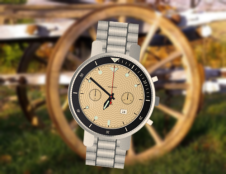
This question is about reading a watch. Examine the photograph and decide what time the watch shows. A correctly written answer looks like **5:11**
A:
**6:51**
